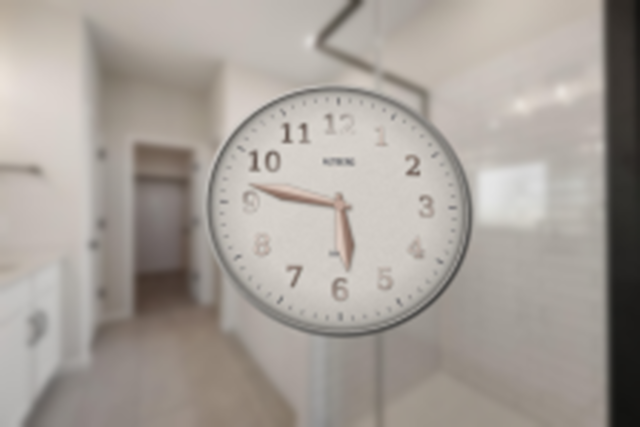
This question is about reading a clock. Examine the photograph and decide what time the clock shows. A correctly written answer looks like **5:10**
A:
**5:47**
